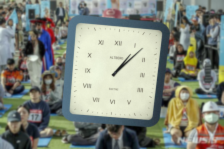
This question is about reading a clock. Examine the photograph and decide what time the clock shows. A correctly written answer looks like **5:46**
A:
**1:07**
